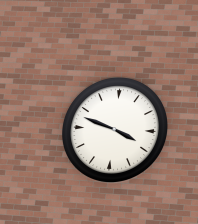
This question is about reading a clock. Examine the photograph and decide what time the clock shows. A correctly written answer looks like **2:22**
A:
**3:48**
